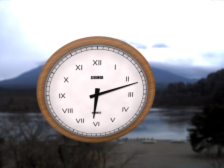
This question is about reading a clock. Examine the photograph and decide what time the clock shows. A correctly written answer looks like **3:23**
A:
**6:12**
